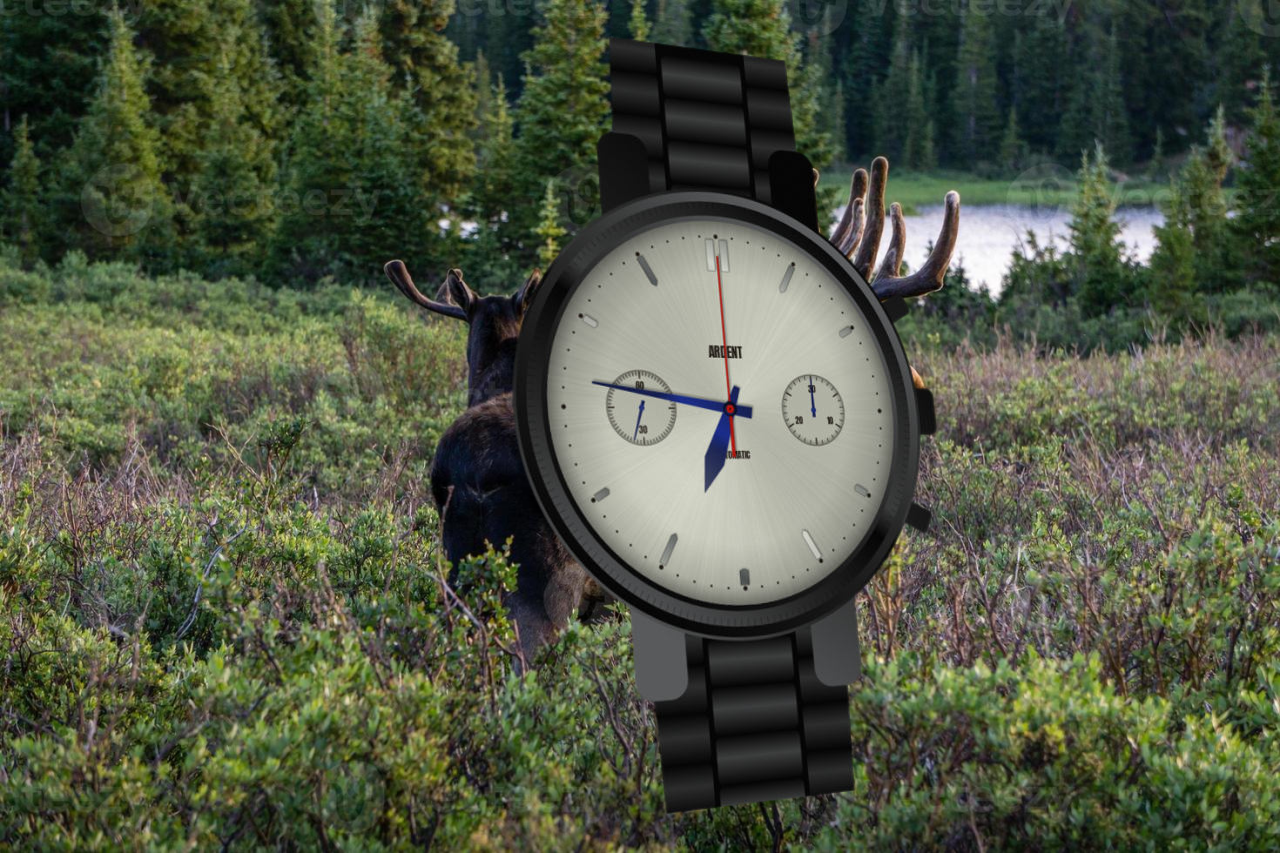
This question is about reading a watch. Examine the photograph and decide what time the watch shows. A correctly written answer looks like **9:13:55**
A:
**6:46:33**
